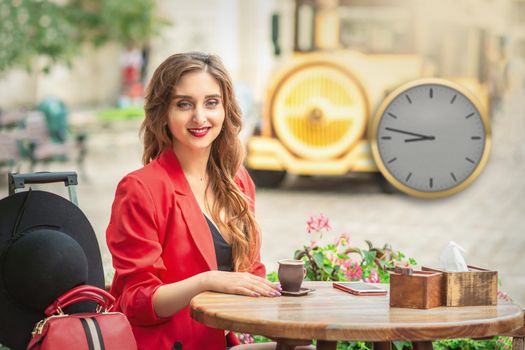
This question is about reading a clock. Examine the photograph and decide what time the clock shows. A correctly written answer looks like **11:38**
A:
**8:47**
